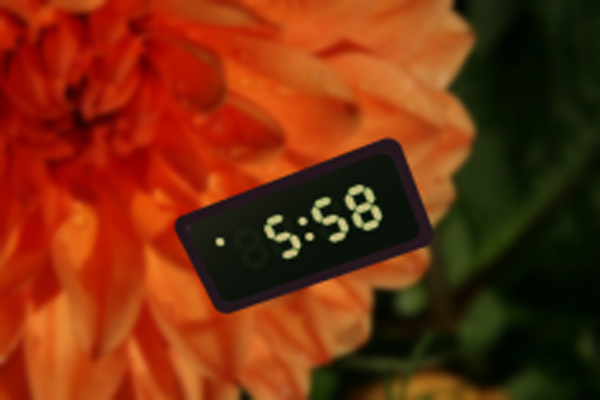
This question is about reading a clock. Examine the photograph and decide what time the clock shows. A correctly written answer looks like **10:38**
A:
**5:58**
